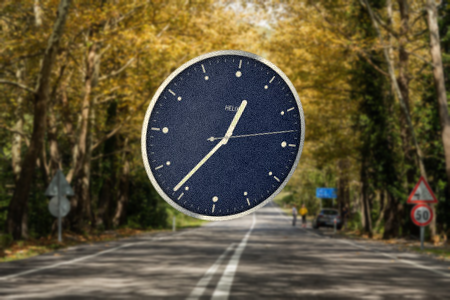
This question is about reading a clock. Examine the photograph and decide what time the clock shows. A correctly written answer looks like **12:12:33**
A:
**12:36:13**
